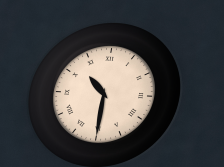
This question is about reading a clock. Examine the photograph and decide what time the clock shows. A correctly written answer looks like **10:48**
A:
**10:30**
